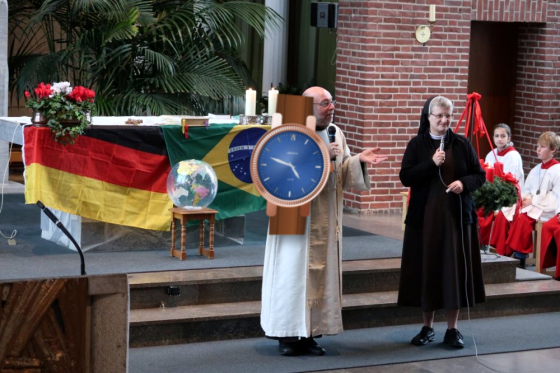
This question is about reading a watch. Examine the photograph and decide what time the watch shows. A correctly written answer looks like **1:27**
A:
**4:48**
